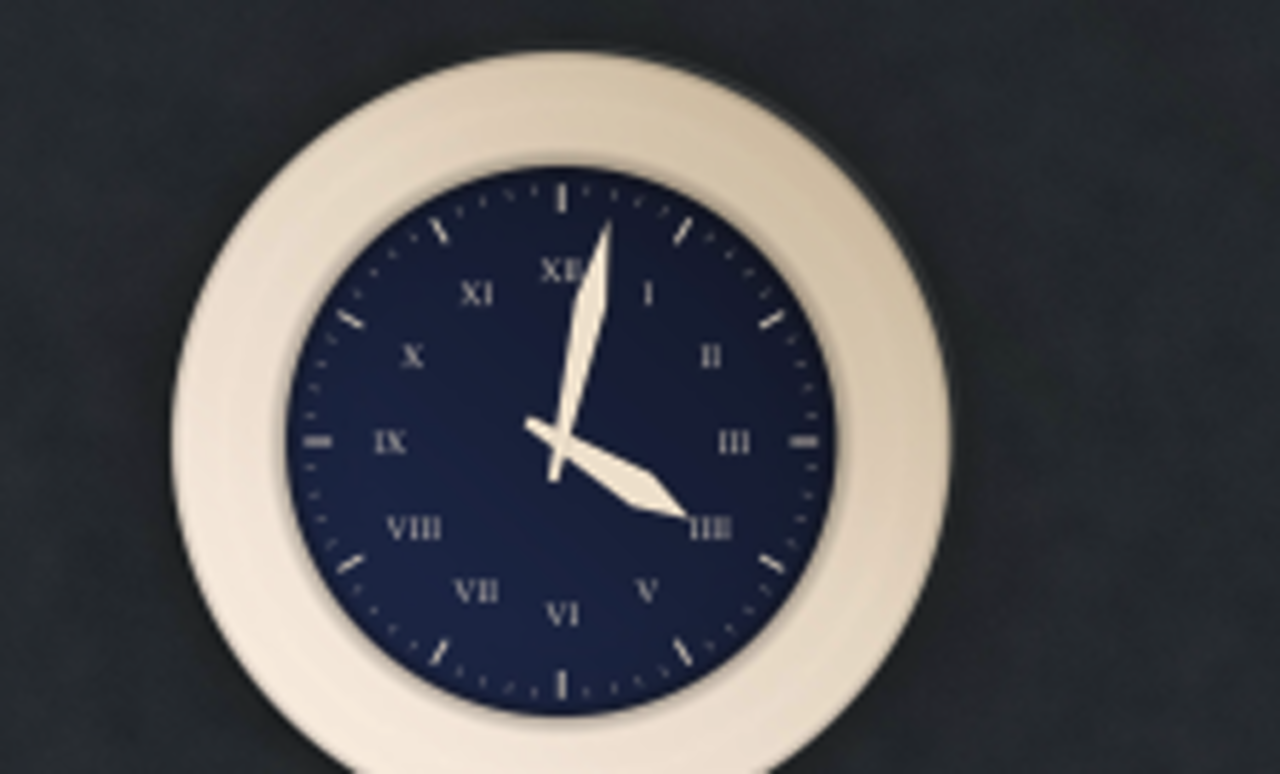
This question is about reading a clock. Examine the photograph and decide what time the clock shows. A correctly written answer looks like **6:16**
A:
**4:02**
